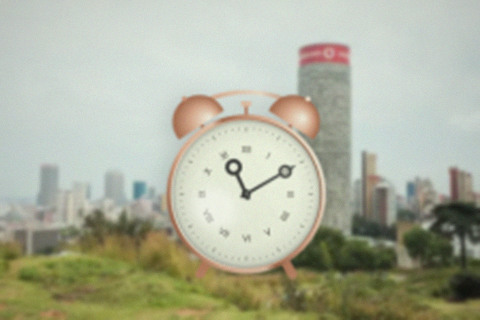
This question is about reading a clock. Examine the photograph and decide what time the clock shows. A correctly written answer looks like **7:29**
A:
**11:10**
